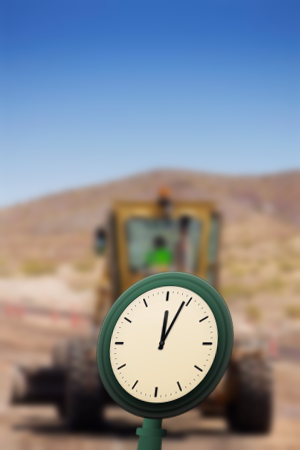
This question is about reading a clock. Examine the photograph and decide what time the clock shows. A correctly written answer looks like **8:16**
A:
**12:04**
